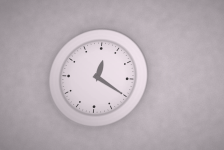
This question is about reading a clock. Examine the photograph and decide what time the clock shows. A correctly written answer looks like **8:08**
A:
**12:20**
